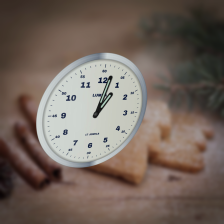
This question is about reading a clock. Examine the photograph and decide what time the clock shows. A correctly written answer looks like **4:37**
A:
**1:02**
